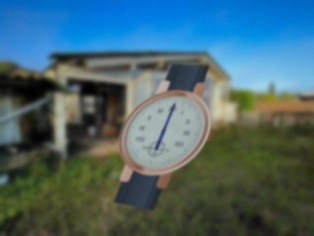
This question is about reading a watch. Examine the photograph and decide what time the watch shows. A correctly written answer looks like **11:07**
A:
**6:00**
